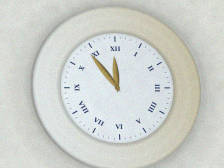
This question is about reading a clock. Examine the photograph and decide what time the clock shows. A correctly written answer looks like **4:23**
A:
**11:54**
